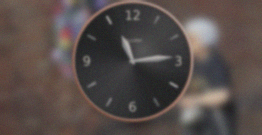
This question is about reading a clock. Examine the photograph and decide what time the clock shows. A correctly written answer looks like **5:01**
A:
**11:14**
